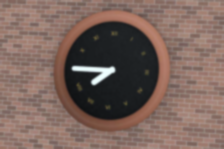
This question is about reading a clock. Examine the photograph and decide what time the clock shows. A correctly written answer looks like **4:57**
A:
**7:45**
